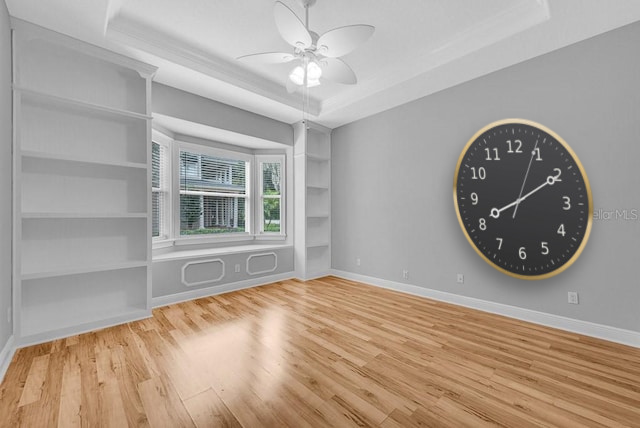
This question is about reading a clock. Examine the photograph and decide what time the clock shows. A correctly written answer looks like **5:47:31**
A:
**8:10:04**
